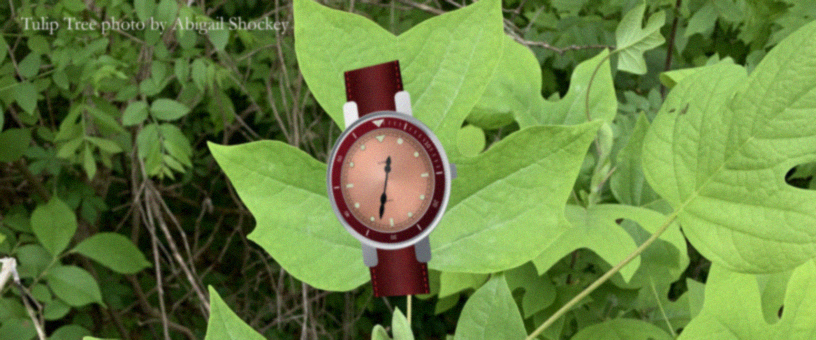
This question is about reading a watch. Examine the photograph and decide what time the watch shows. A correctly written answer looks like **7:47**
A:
**12:33**
